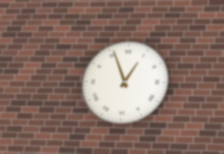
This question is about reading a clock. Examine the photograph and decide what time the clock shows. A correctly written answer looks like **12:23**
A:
**12:56**
